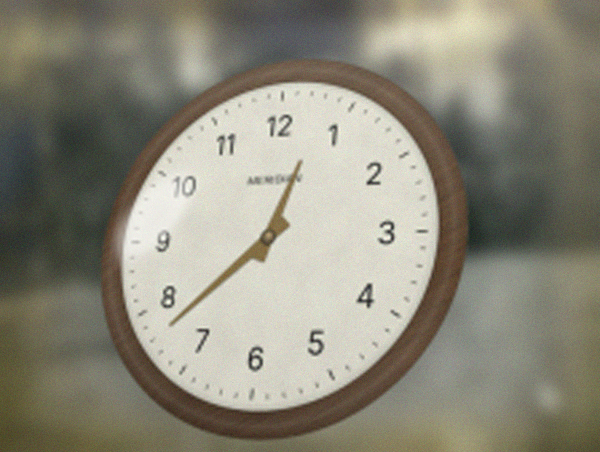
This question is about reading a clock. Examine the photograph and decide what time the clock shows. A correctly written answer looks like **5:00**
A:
**12:38**
